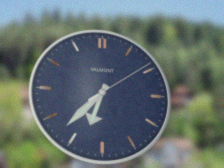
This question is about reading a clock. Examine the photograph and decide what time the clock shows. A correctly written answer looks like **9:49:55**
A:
**6:37:09**
